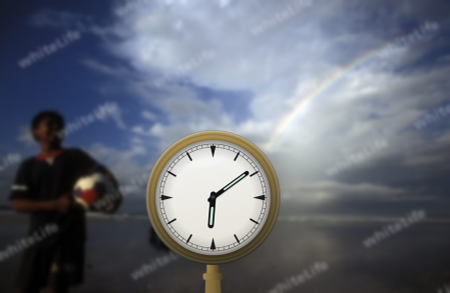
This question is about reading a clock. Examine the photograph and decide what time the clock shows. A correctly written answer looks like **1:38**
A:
**6:09**
